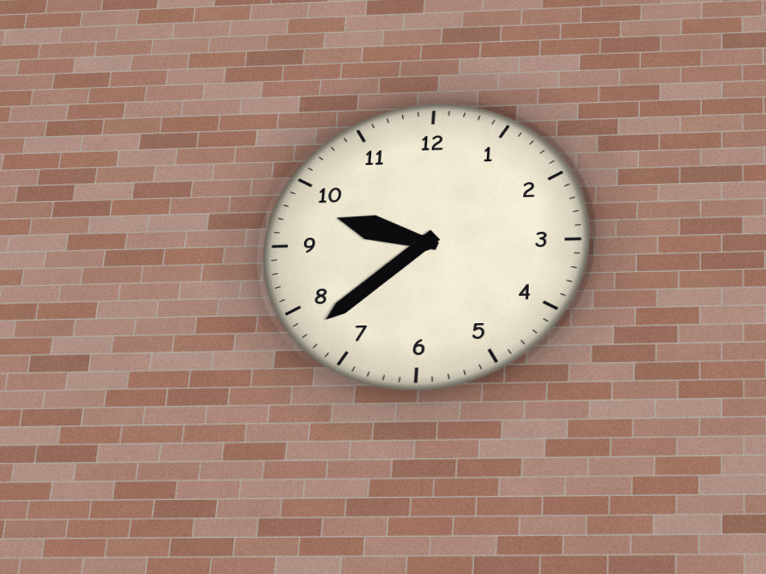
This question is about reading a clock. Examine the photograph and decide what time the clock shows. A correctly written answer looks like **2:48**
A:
**9:38**
